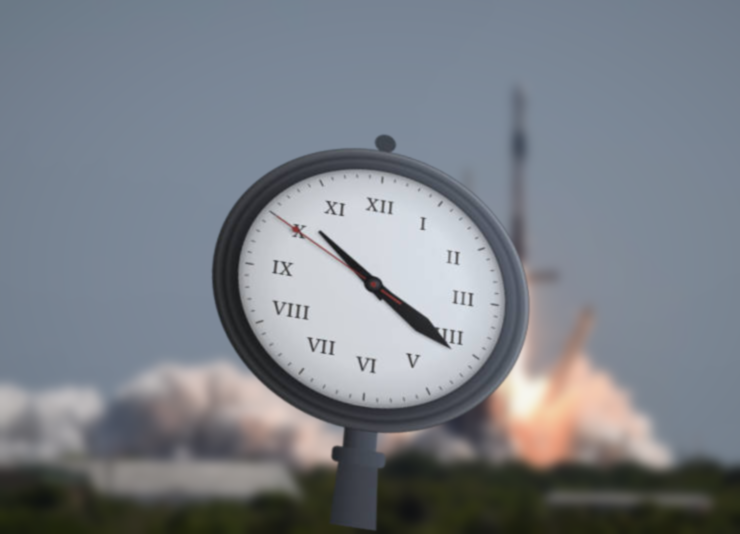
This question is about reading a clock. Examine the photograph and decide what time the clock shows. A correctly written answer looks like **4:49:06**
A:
**10:20:50**
